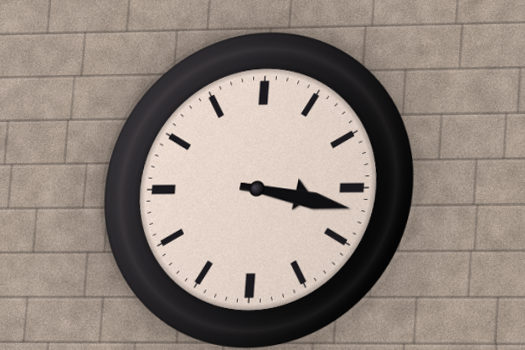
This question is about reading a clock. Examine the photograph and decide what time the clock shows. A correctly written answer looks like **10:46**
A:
**3:17**
